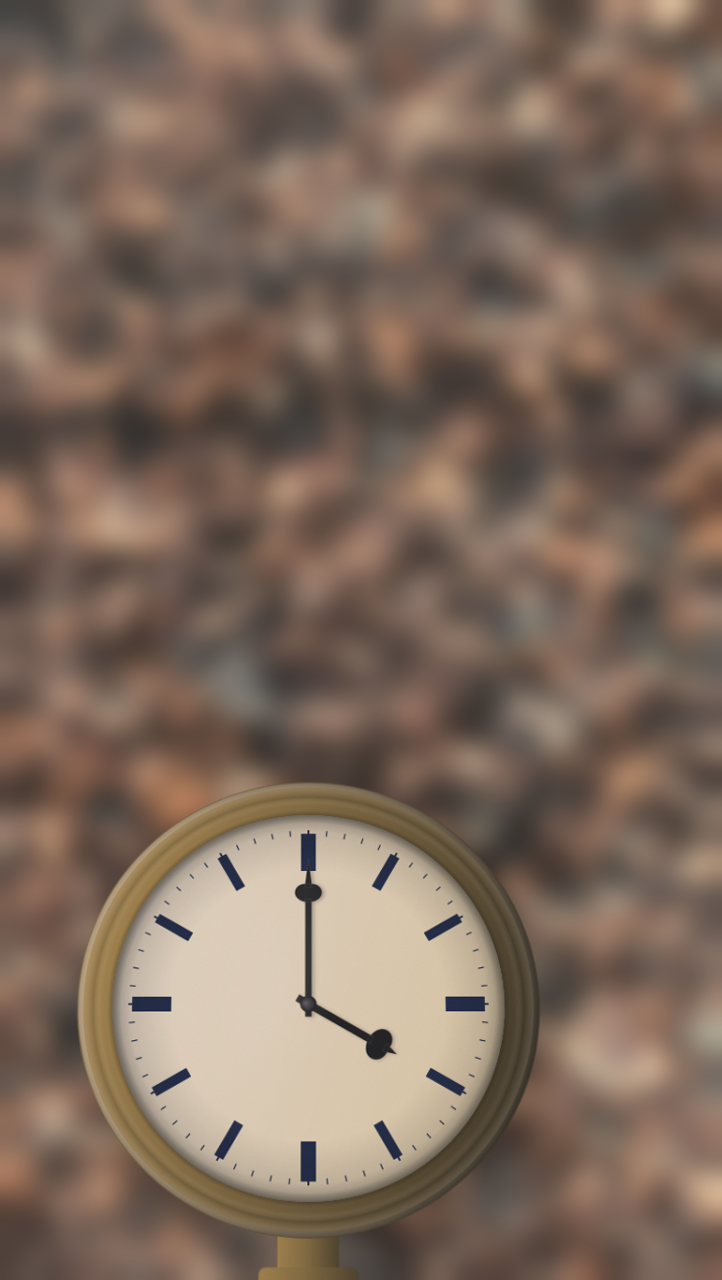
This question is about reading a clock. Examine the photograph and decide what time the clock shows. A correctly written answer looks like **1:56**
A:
**4:00**
